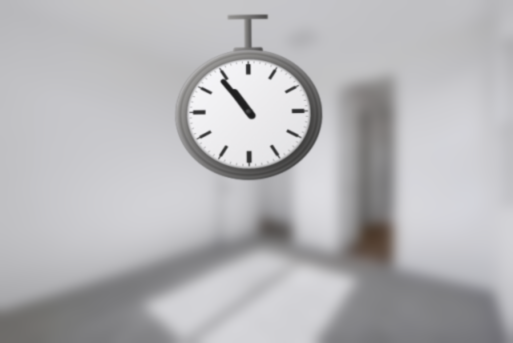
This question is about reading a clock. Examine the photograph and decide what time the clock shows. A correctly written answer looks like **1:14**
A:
**10:54**
